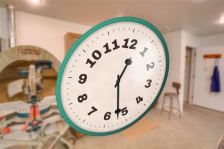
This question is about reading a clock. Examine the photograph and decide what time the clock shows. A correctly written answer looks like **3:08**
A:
**12:27**
